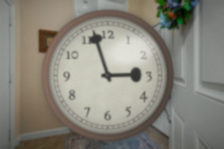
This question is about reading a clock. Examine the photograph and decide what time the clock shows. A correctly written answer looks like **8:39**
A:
**2:57**
